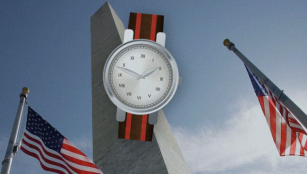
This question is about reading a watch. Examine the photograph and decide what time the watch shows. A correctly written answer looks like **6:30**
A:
**1:48**
